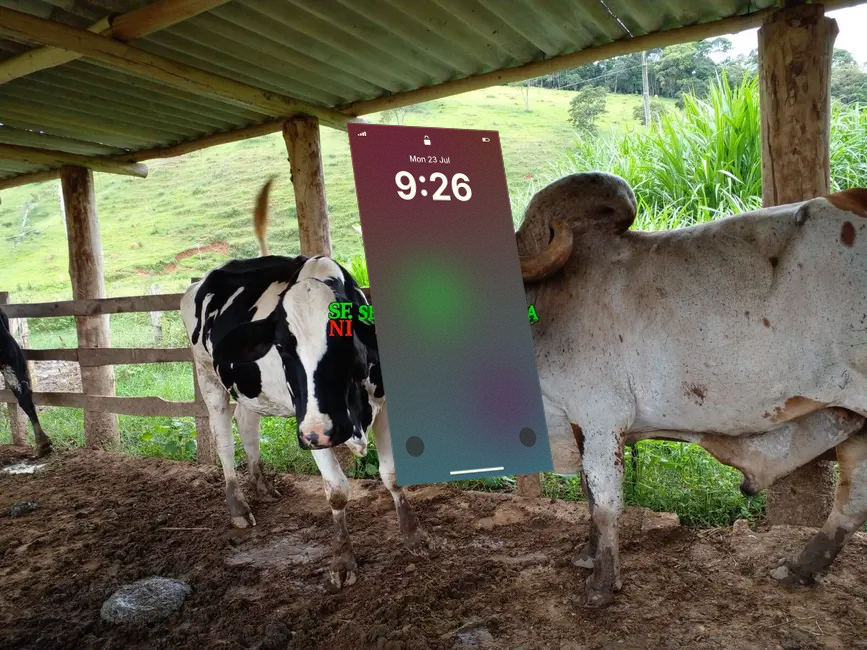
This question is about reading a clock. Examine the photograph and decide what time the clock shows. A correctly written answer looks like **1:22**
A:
**9:26**
